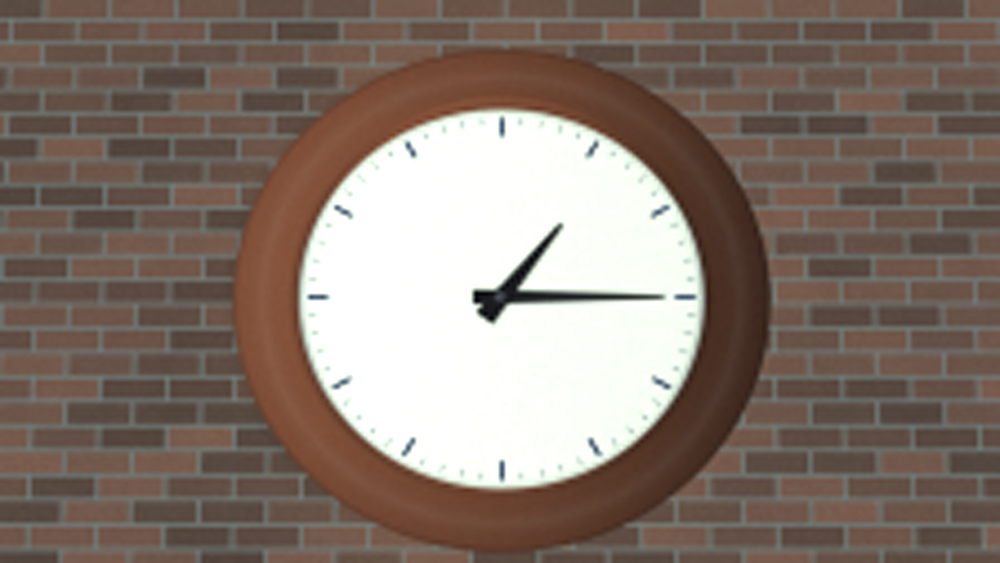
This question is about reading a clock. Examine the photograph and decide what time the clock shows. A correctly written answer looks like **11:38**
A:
**1:15**
